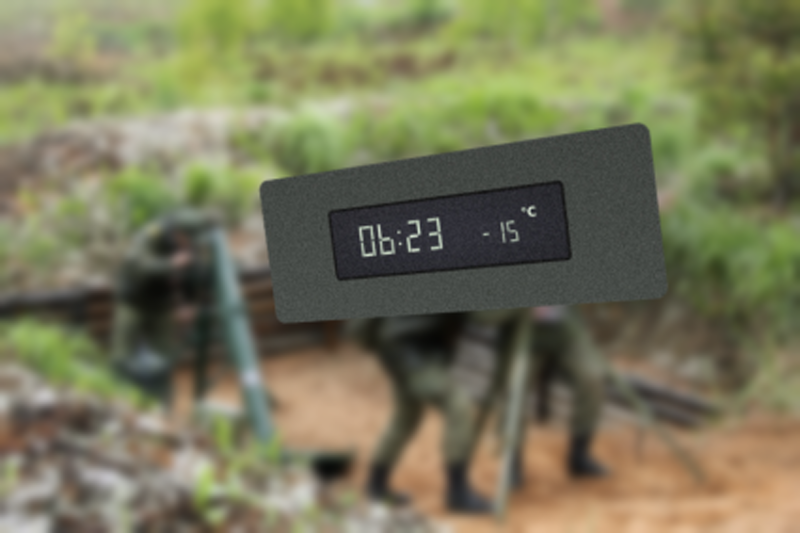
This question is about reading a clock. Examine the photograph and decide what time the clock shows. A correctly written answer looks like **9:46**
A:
**6:23**
